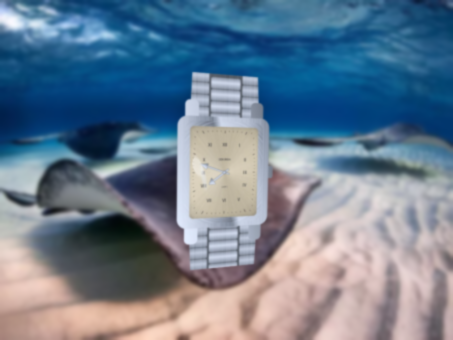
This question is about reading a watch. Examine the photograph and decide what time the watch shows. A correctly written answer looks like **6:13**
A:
**7:48**
